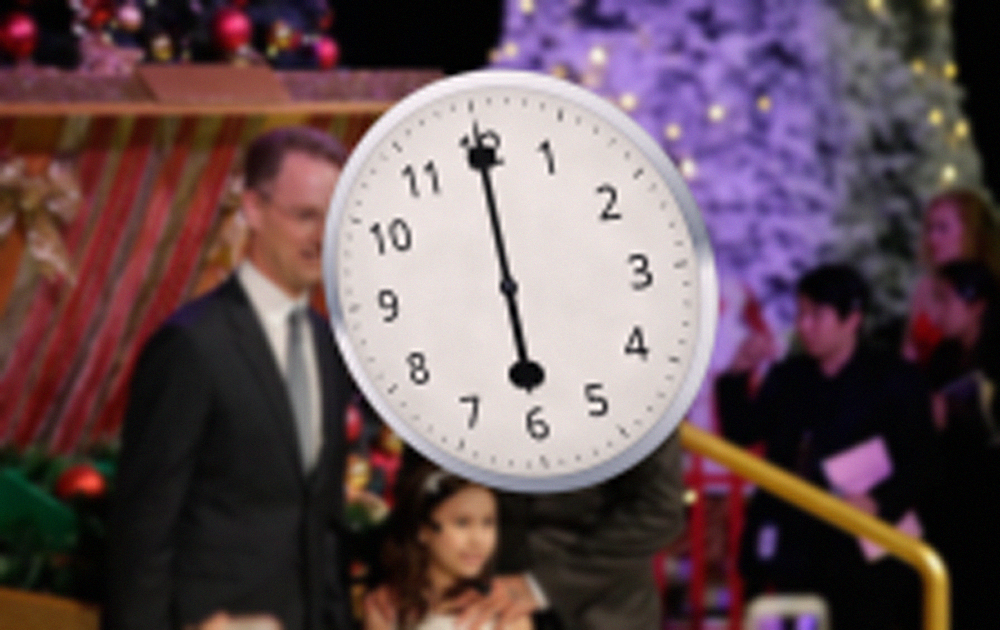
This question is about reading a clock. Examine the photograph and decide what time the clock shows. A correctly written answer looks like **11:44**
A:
**6:00**
